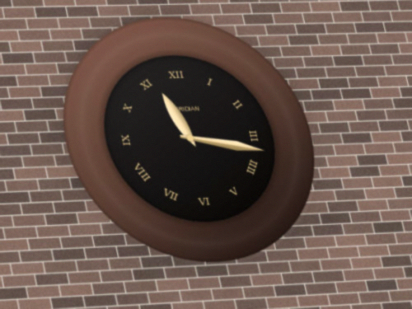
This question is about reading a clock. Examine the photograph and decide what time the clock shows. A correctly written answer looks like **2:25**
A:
**11:17**
